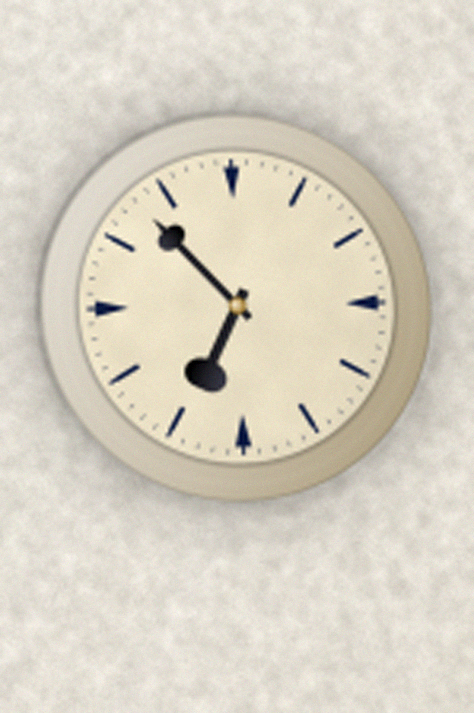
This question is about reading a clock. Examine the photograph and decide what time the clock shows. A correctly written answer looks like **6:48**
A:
**6:53**
